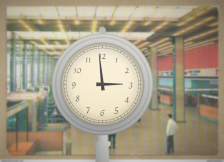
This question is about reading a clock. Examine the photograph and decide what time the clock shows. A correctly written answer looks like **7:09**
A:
**2:59**
